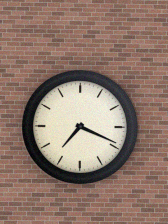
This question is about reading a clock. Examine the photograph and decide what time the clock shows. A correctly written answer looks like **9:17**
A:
**7:19**
